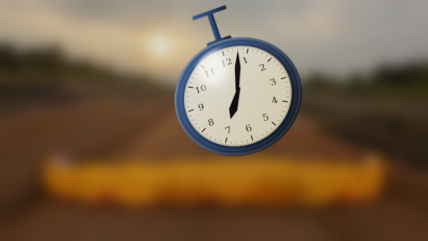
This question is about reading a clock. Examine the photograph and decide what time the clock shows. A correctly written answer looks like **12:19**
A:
**7:03**
